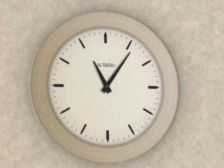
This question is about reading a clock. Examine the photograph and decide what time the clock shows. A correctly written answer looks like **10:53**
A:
**11:06**
